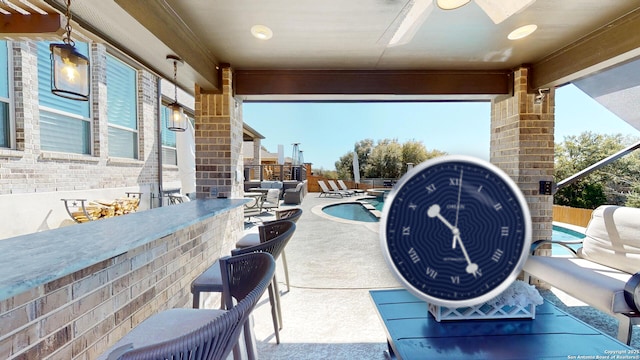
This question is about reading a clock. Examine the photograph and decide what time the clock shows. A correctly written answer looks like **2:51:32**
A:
**10:26:01**
